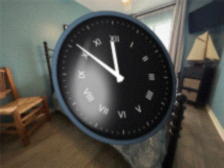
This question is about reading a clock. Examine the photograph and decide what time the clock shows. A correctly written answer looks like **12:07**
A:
**11:51**
